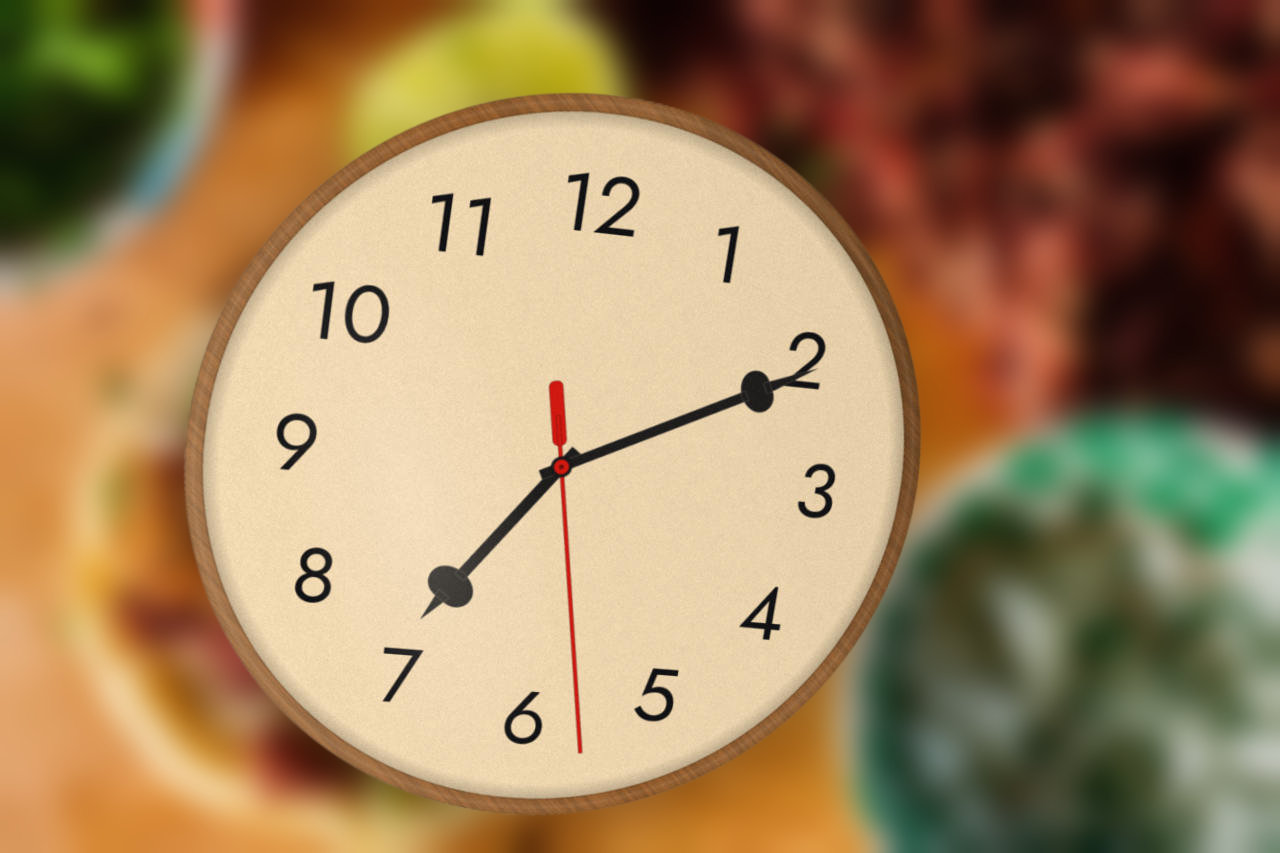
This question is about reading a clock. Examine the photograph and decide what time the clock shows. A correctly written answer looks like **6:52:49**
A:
**7:10:28**
